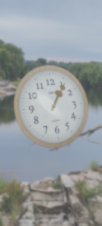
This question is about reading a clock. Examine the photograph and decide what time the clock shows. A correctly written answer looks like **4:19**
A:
**1:06**
